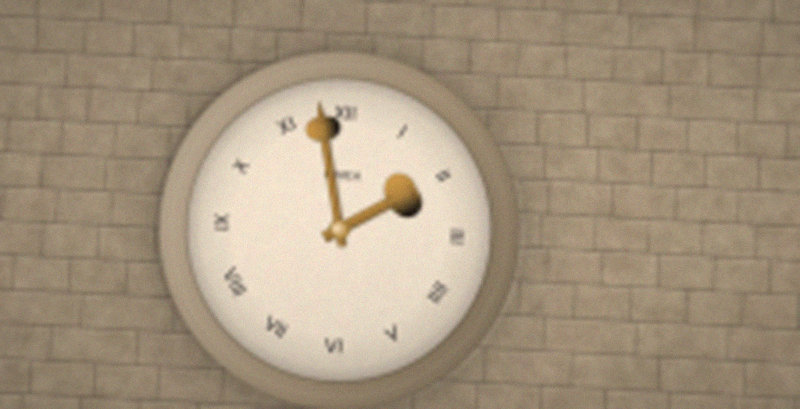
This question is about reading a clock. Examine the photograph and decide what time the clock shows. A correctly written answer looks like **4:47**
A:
**1:58**
